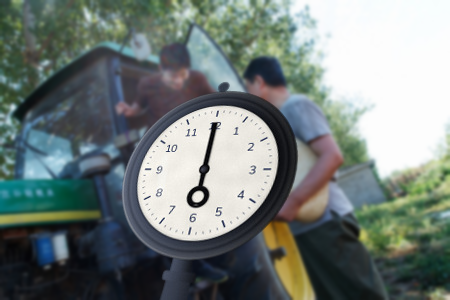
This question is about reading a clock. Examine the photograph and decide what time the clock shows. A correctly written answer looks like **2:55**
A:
**6:00**
